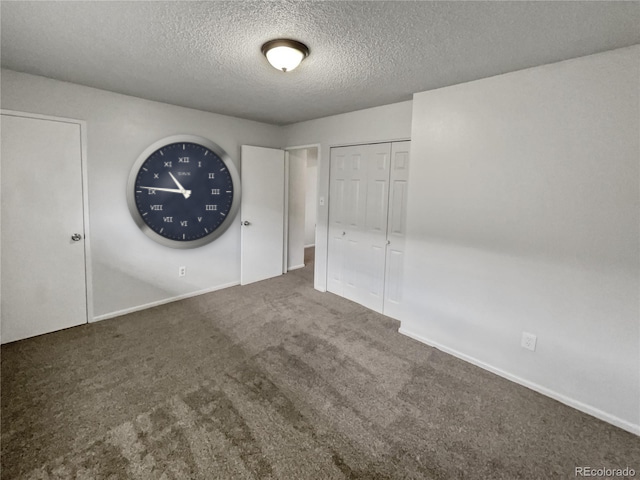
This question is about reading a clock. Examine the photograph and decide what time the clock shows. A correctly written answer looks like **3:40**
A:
**10:46**
